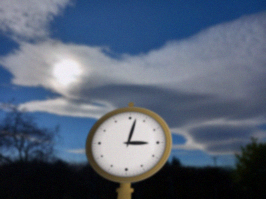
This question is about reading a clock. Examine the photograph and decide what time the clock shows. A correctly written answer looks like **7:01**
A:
**3:02**
